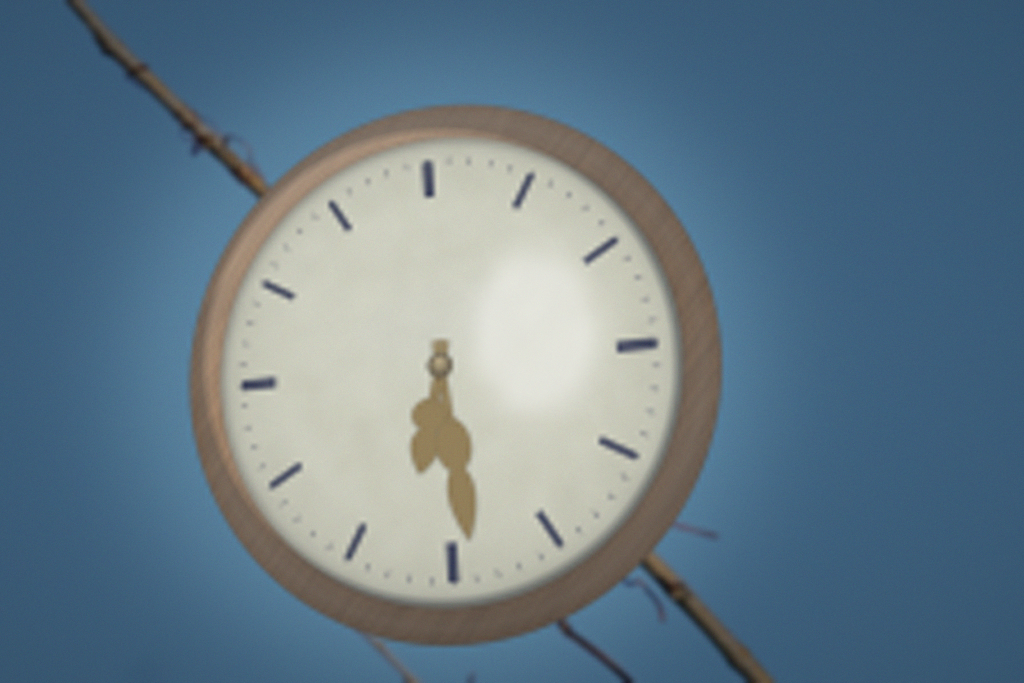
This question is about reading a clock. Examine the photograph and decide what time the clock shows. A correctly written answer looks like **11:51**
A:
**6:29**
